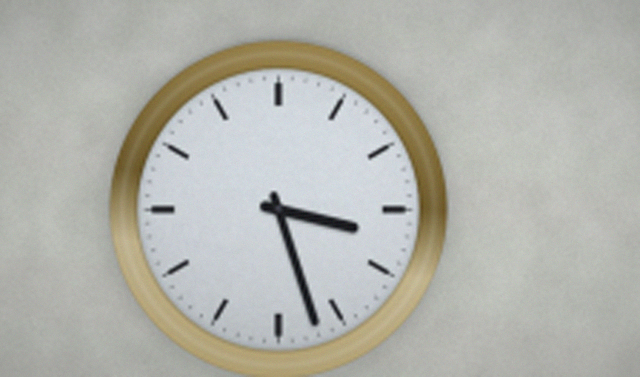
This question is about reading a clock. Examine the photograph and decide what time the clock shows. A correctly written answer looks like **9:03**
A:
**3:27**
